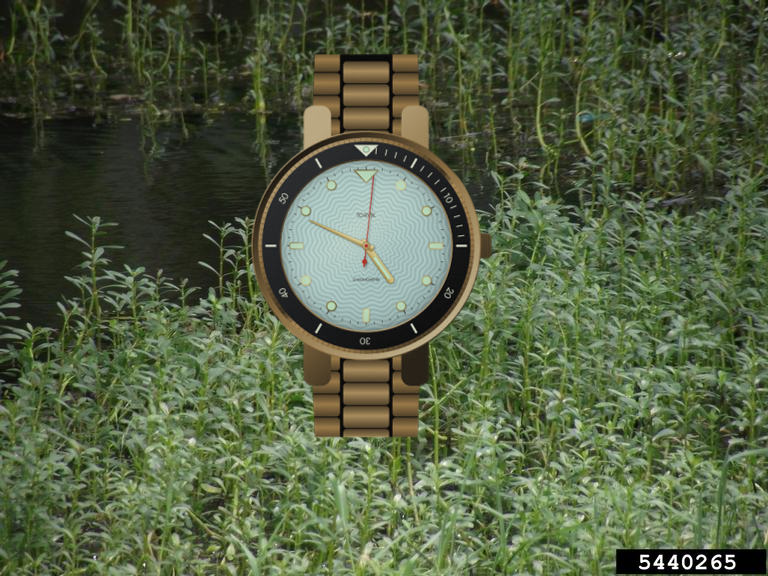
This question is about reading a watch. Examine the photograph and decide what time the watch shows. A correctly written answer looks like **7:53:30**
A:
**4:49:01**
